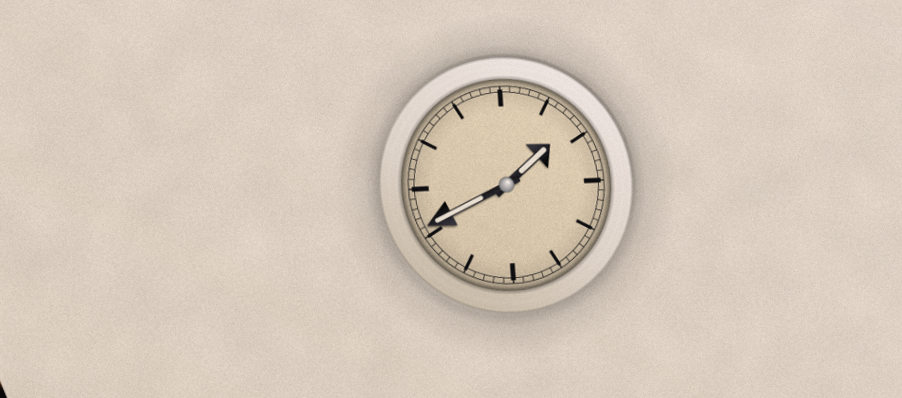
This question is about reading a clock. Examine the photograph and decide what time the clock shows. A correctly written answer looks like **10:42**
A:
**1:41**
